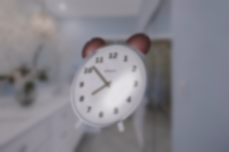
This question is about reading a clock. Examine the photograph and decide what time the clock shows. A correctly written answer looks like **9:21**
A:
**7:52**
